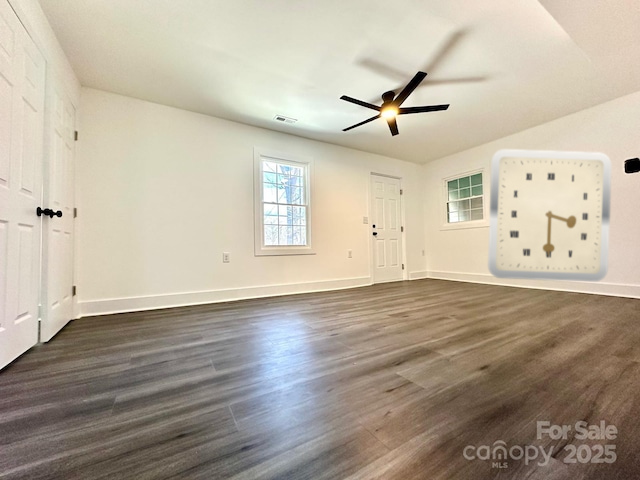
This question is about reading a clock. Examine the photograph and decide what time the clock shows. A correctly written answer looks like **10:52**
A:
**3:30**
